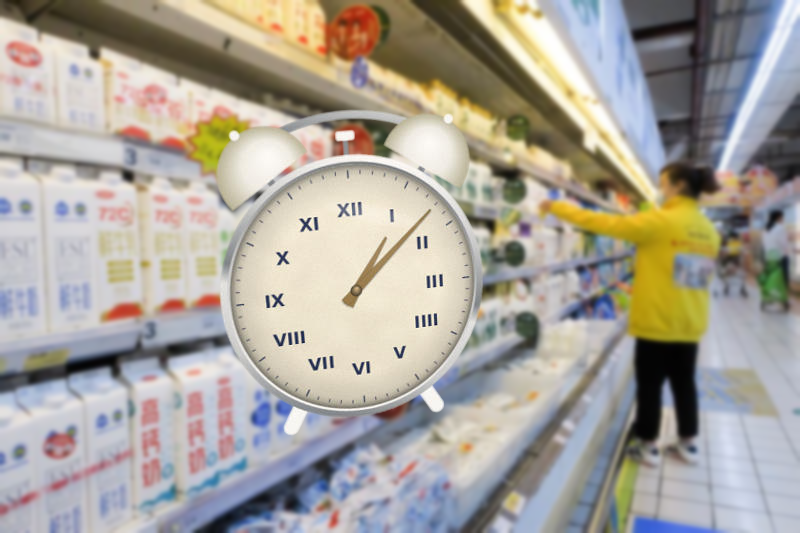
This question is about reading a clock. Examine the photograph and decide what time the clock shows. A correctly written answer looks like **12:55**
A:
**1:08**
